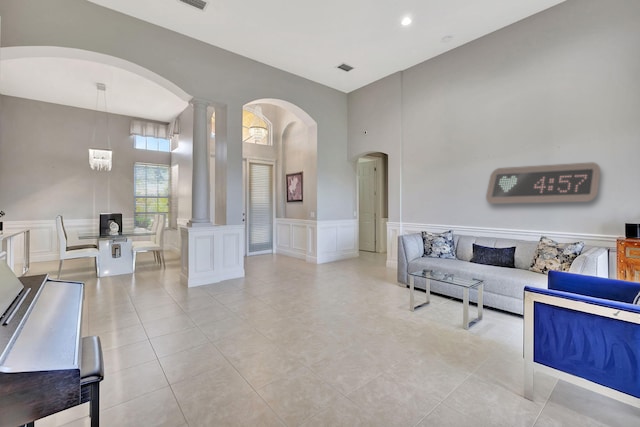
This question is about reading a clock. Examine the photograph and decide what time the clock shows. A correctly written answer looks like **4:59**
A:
**4:57**
